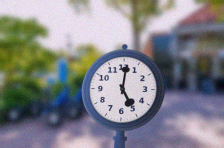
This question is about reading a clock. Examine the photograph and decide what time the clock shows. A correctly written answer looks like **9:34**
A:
**5:01**
